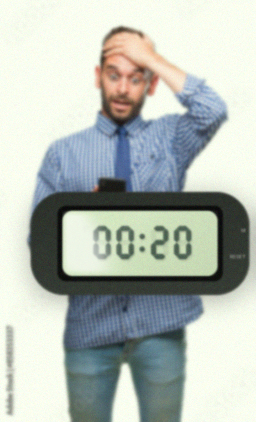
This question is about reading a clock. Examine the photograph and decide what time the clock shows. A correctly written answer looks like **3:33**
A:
**0:20**
